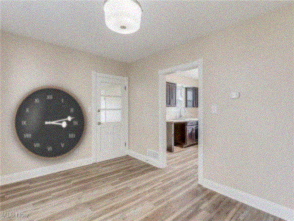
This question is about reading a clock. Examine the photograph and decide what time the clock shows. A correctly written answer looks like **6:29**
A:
**3:13**
